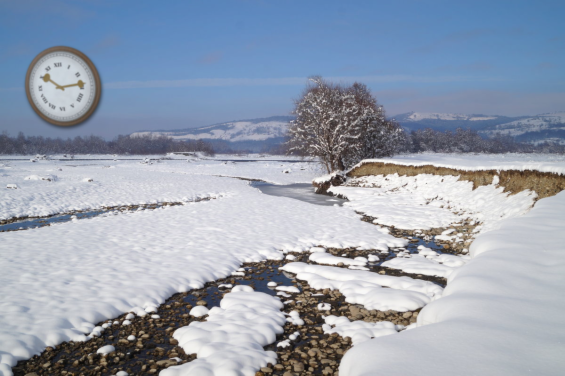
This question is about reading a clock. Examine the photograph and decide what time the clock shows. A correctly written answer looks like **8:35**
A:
**10:14**
